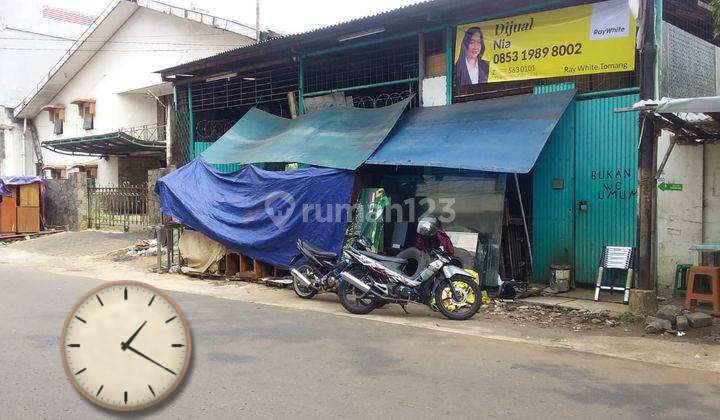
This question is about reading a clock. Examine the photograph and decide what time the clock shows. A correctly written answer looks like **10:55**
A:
**1:20**
